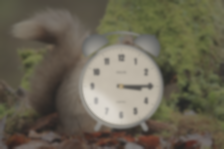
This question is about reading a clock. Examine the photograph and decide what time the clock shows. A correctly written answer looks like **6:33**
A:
**3:15**
